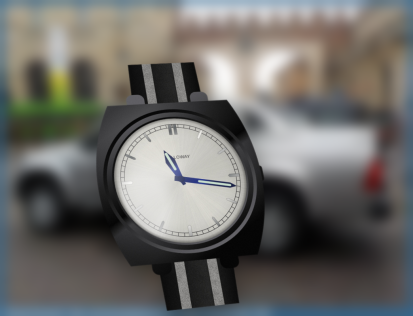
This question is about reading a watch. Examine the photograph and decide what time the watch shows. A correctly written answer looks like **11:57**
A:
**11:17**
